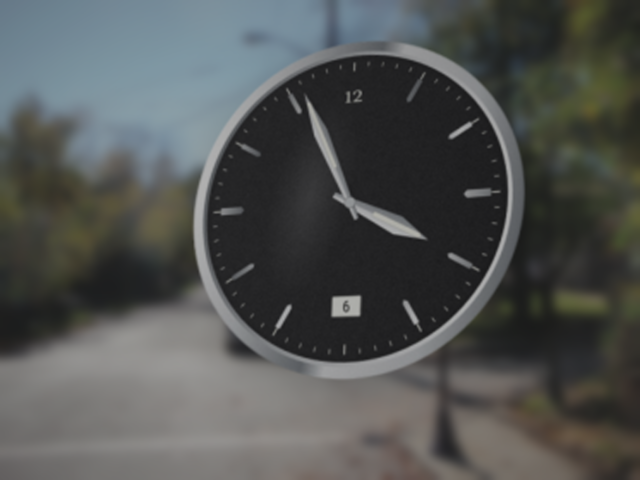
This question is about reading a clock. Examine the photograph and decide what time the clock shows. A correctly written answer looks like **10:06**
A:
**3:56**
